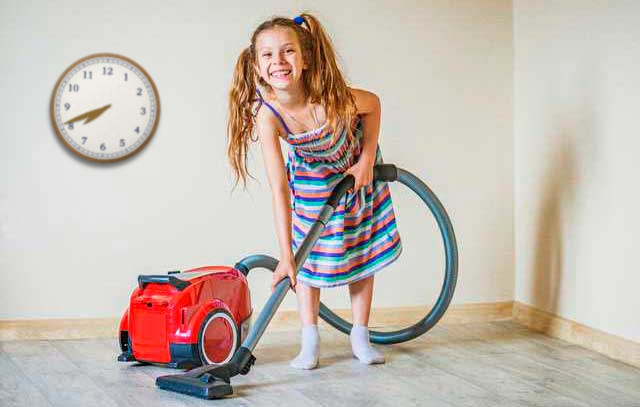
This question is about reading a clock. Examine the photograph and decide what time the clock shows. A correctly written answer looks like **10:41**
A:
**7:41**
